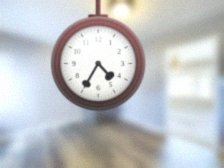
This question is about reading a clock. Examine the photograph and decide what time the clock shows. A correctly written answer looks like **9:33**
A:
**4:35**
